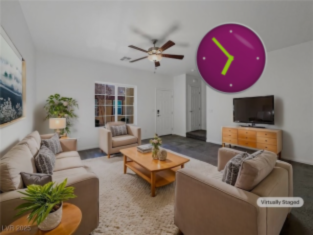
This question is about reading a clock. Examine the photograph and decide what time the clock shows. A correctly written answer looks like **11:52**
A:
**6:53**
